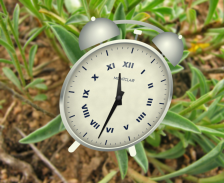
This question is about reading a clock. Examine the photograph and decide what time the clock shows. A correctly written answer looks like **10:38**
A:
**11:32**
